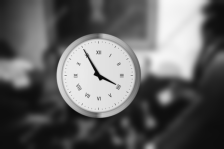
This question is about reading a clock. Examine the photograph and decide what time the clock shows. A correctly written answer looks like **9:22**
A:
**3:55**
